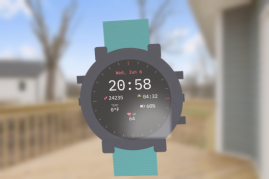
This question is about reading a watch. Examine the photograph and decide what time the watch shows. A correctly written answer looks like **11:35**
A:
**20:58**
